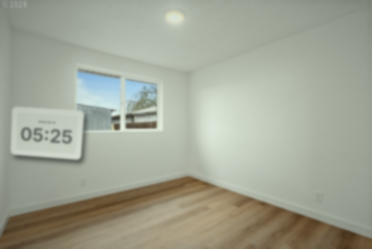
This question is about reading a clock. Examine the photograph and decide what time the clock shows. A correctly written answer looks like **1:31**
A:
**5:25**
